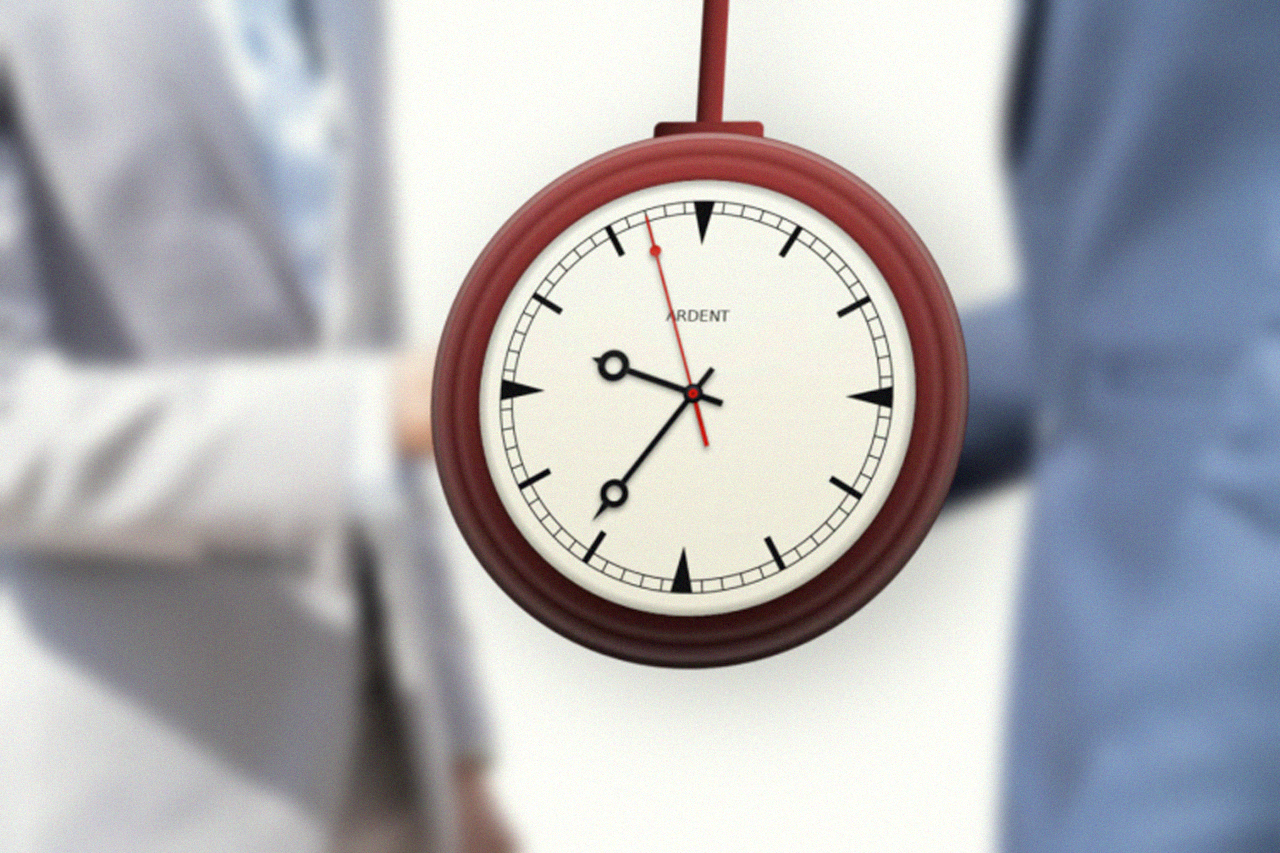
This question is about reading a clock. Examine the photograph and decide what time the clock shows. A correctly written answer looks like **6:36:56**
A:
**9:35:57**
